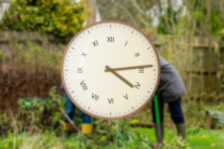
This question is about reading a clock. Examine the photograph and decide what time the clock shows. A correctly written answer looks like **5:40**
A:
**4:14**
